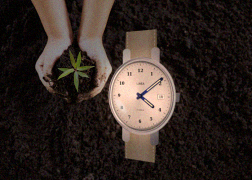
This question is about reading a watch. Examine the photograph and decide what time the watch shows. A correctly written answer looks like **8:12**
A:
**4:09**
